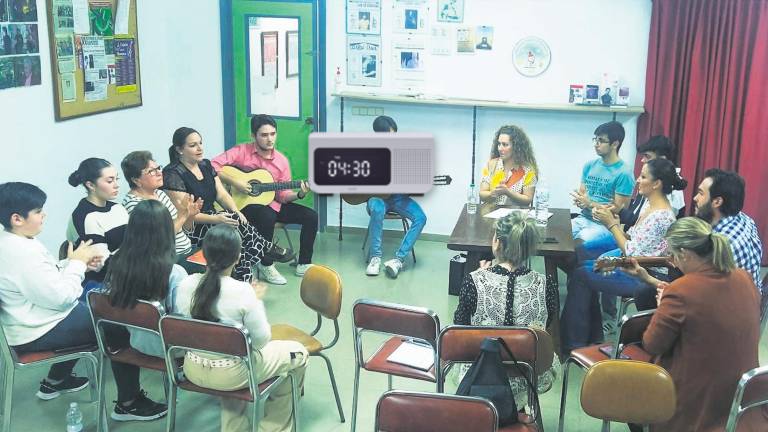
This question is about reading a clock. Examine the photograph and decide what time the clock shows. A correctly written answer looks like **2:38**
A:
**4:30**
